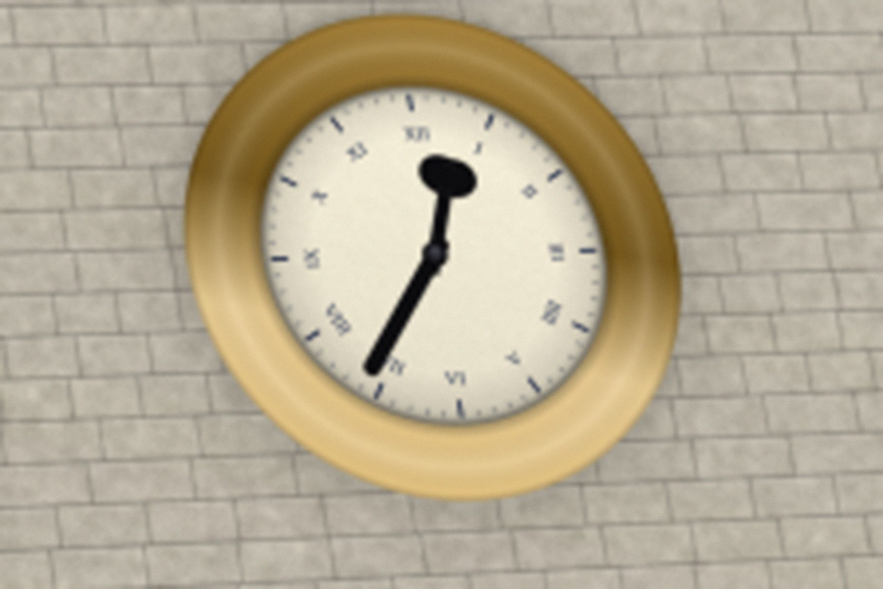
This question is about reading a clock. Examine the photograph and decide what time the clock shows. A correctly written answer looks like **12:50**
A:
**12:36**
